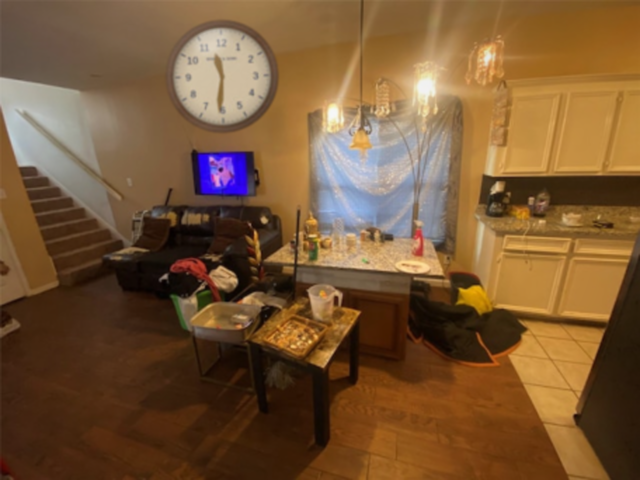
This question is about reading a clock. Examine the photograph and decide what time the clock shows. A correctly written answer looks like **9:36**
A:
**11:31**
